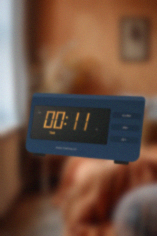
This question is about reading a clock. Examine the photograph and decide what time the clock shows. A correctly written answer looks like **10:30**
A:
**0:11**
